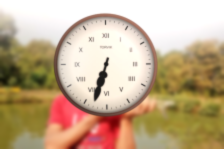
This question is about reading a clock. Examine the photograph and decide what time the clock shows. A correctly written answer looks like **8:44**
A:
**6:33**
